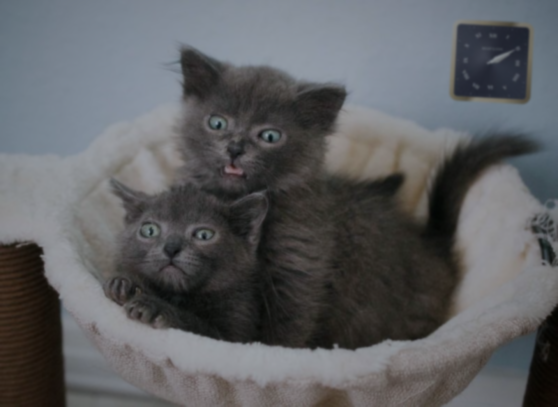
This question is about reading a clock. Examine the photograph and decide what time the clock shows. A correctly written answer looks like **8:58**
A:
**2:10**
